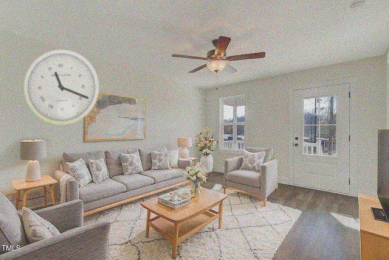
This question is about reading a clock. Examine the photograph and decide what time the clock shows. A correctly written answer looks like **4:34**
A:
**11:19**
